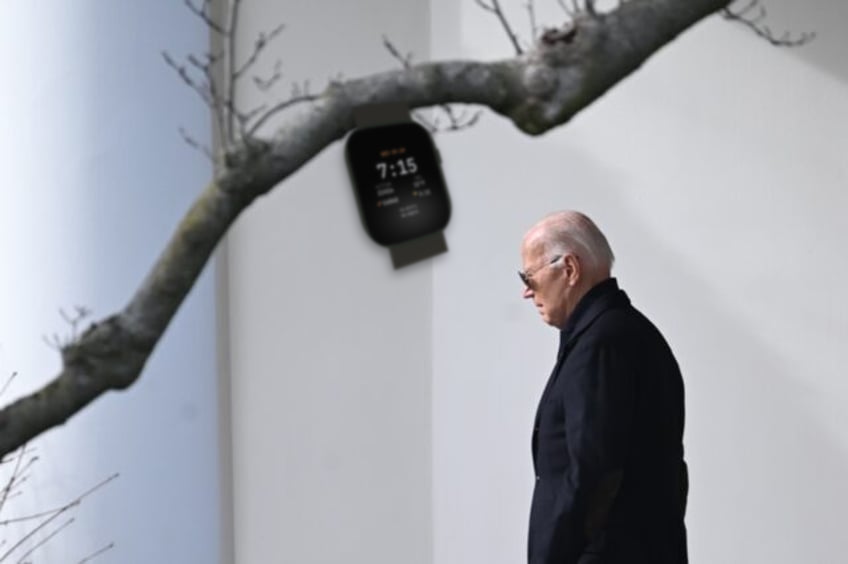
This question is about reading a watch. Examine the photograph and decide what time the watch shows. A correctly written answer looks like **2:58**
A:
**7:15**
